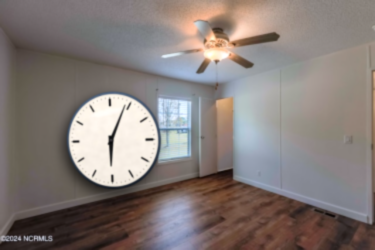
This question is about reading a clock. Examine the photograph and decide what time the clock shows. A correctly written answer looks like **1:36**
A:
**6:04**
